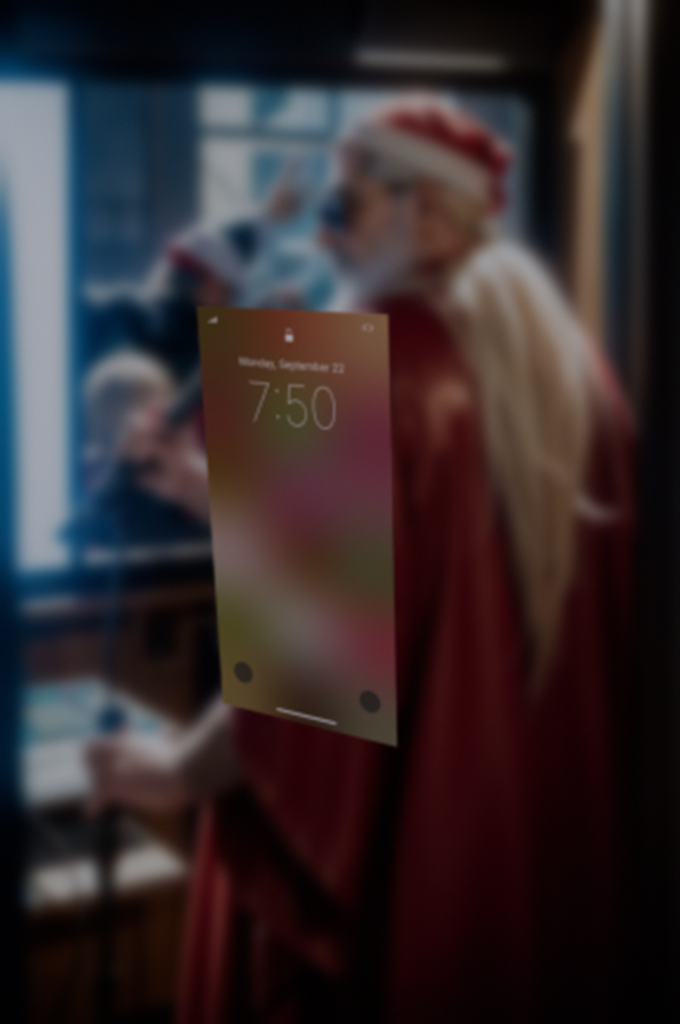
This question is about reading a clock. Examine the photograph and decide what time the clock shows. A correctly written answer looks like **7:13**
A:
**7:50**
